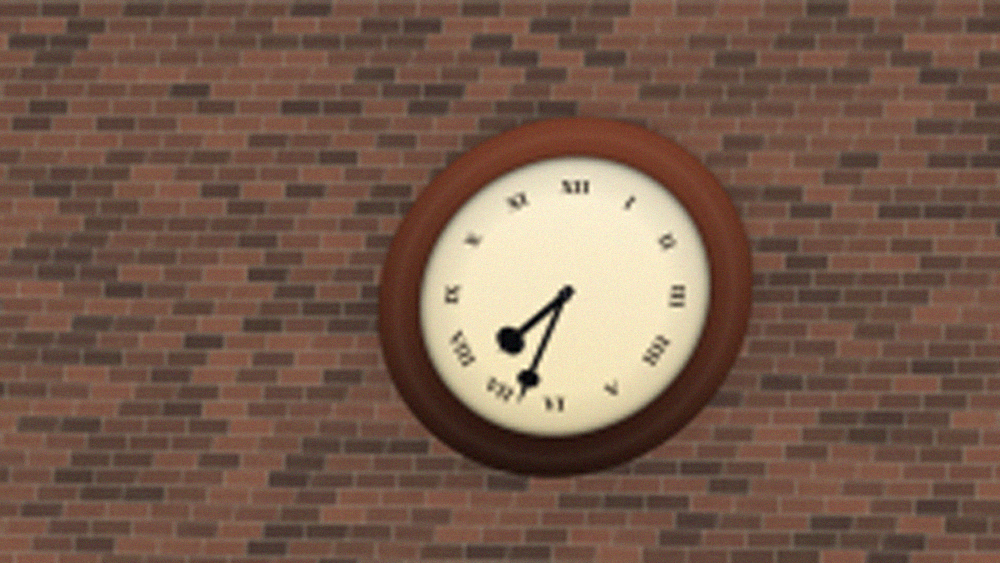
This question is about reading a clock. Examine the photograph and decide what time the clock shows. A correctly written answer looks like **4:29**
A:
**7:33**
